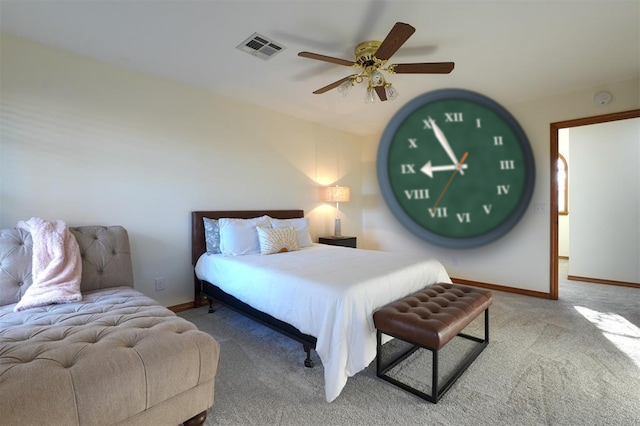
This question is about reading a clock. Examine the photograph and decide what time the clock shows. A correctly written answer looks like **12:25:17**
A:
**8:55:36**
